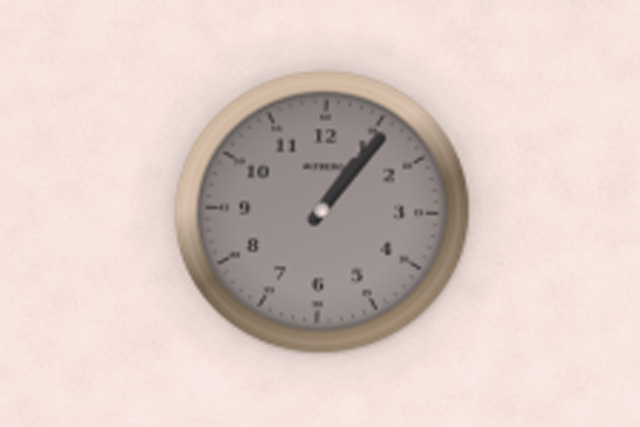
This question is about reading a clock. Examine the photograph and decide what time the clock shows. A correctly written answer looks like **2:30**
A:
**1:06**
